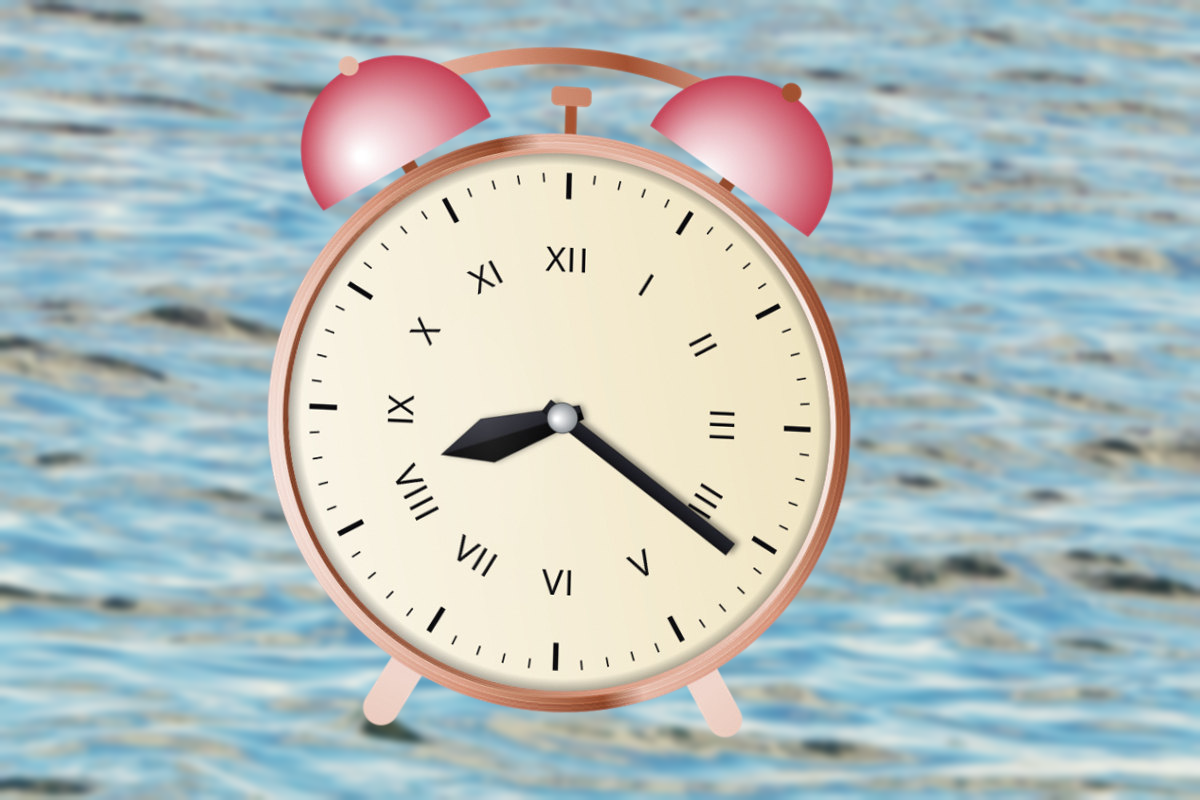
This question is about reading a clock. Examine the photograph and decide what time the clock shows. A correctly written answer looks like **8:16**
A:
**8:21**
